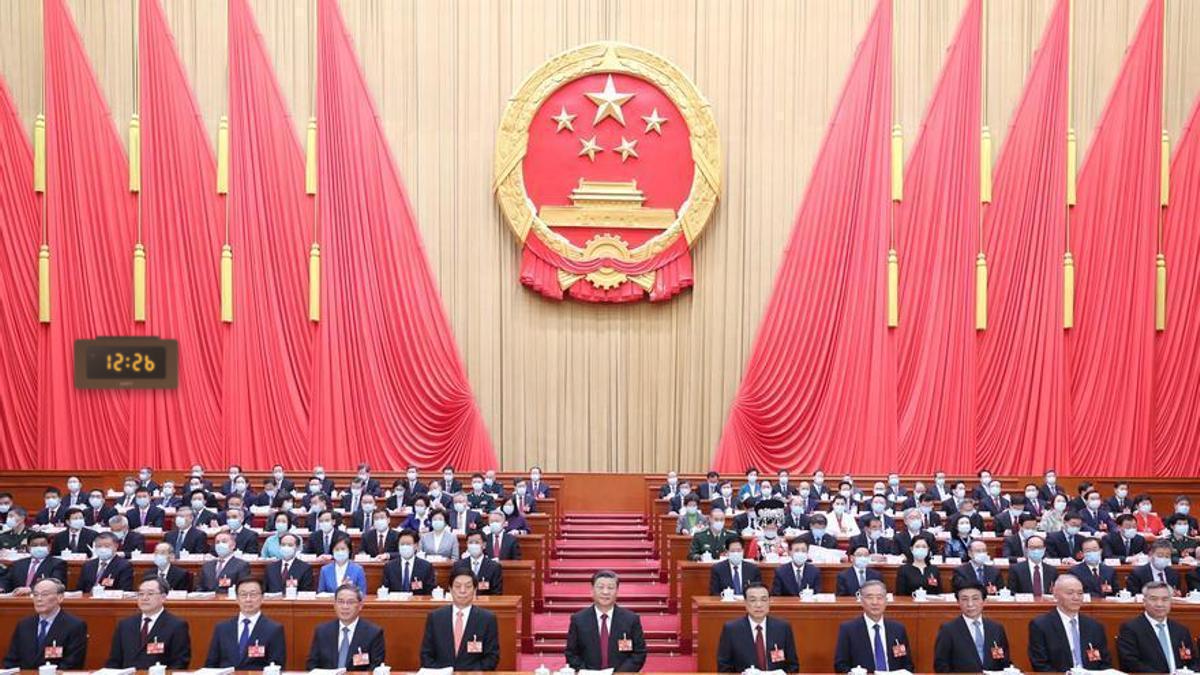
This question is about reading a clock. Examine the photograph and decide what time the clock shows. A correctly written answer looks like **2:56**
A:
**12:26**
